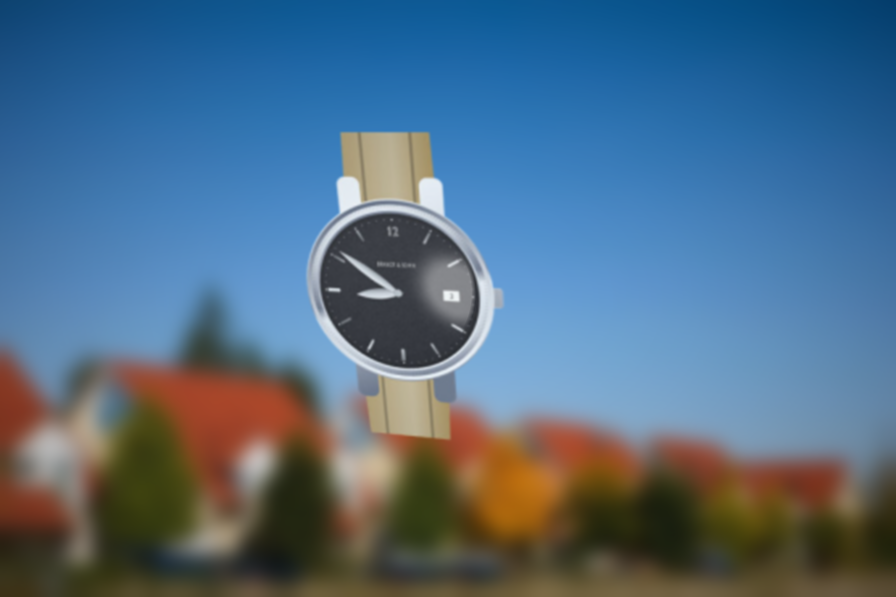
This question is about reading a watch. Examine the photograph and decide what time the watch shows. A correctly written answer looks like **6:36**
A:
**8:51**
